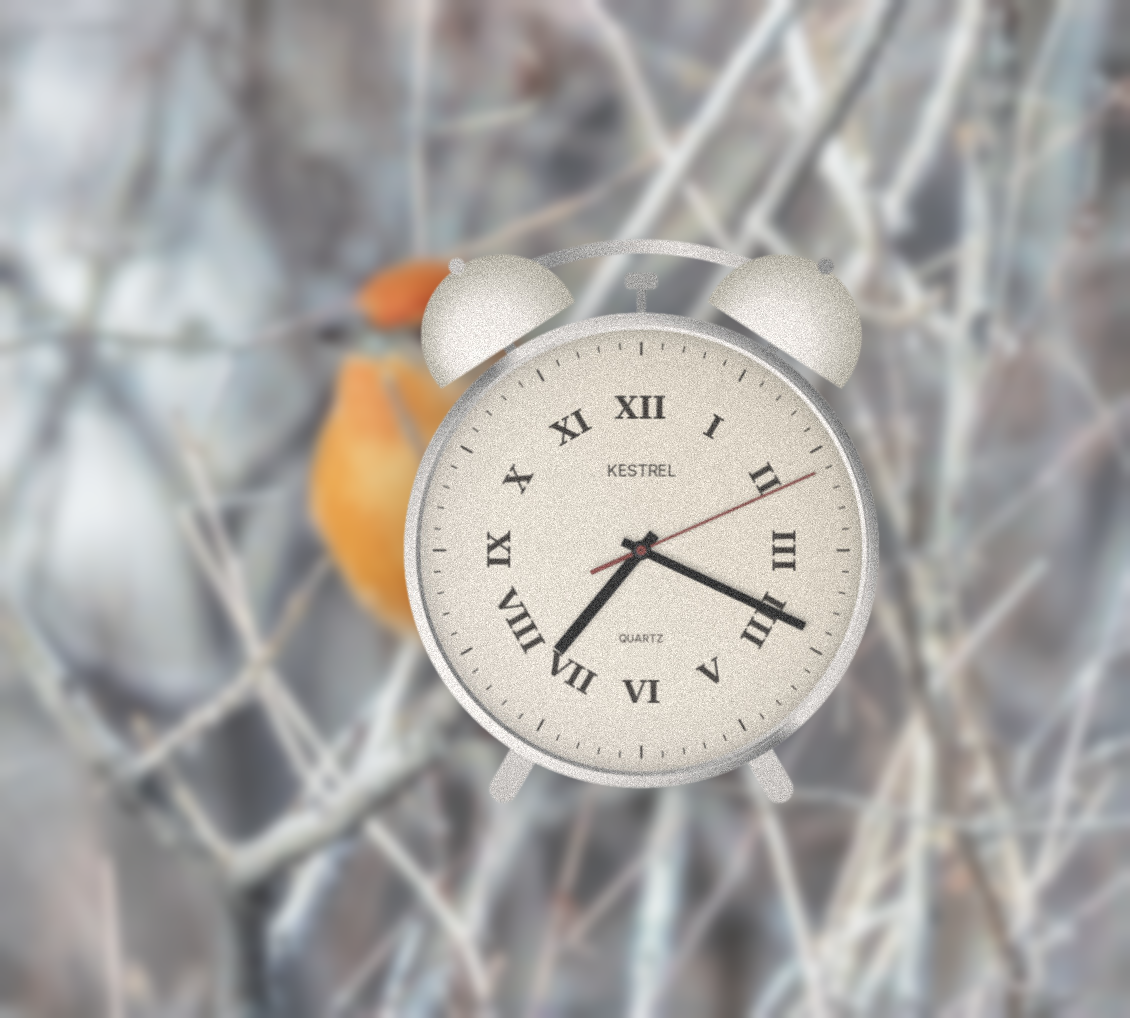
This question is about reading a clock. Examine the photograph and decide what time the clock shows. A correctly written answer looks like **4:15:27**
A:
**7:19:11**
